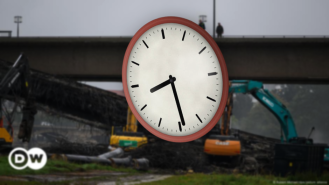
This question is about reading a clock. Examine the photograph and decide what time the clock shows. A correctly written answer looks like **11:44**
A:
**8:29**
